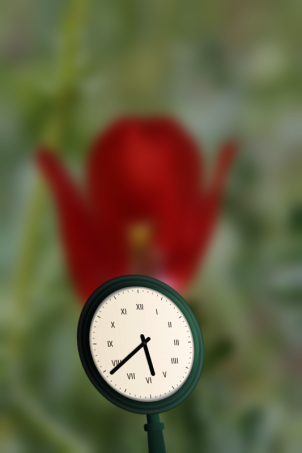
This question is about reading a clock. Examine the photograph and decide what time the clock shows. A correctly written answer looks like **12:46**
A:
**5:39**
